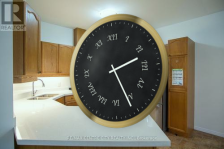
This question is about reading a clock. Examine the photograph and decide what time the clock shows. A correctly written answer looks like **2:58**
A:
**2:26**
